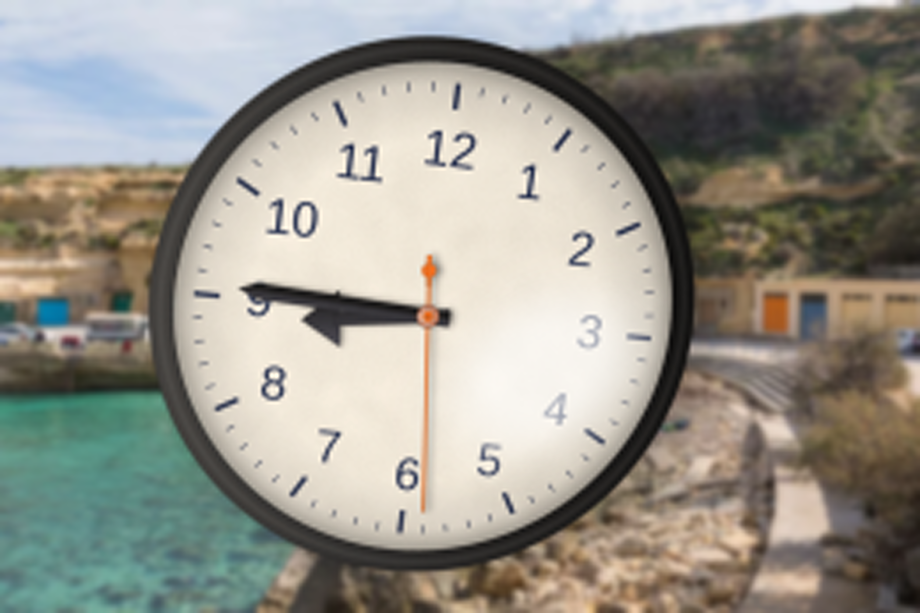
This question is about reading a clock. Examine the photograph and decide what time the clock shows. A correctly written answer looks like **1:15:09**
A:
**8:45:29**
